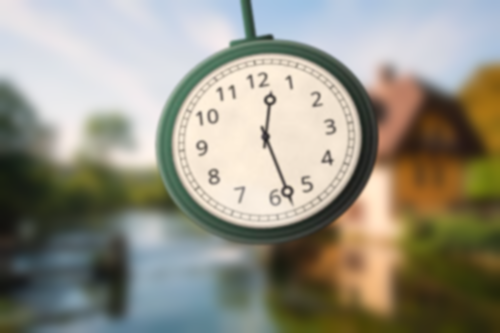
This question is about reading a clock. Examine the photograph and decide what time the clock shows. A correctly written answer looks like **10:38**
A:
**12:28**
